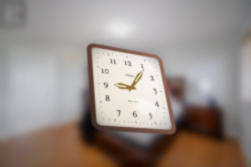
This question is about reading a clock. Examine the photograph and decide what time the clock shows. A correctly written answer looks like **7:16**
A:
**9:06**
